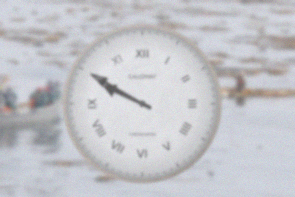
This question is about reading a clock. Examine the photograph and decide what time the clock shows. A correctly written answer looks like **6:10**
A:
**9:50**
